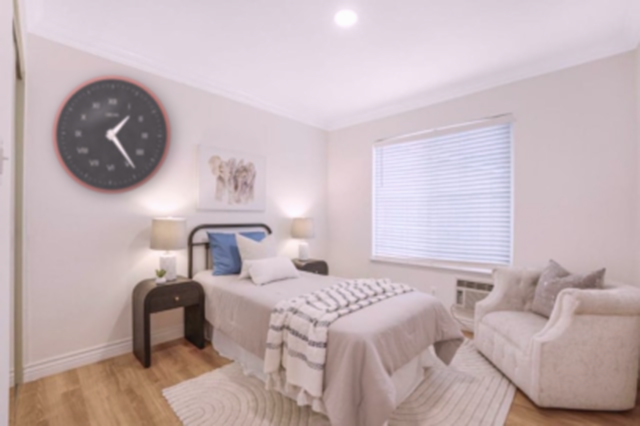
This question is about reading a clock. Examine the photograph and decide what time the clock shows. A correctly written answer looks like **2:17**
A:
**1:24**
